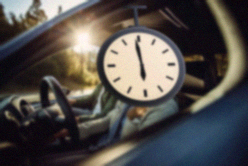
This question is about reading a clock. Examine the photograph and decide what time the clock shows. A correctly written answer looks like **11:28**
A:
**5:59**
